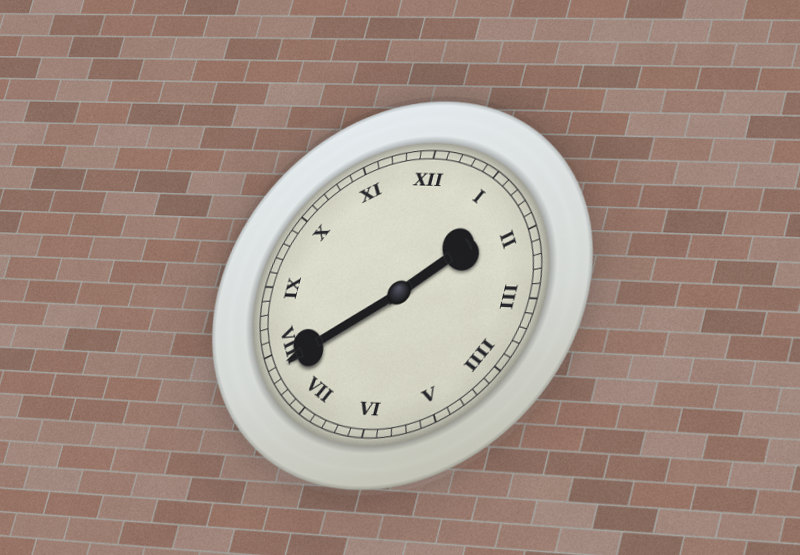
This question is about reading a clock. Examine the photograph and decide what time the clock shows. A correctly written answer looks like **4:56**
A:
**1:39**
